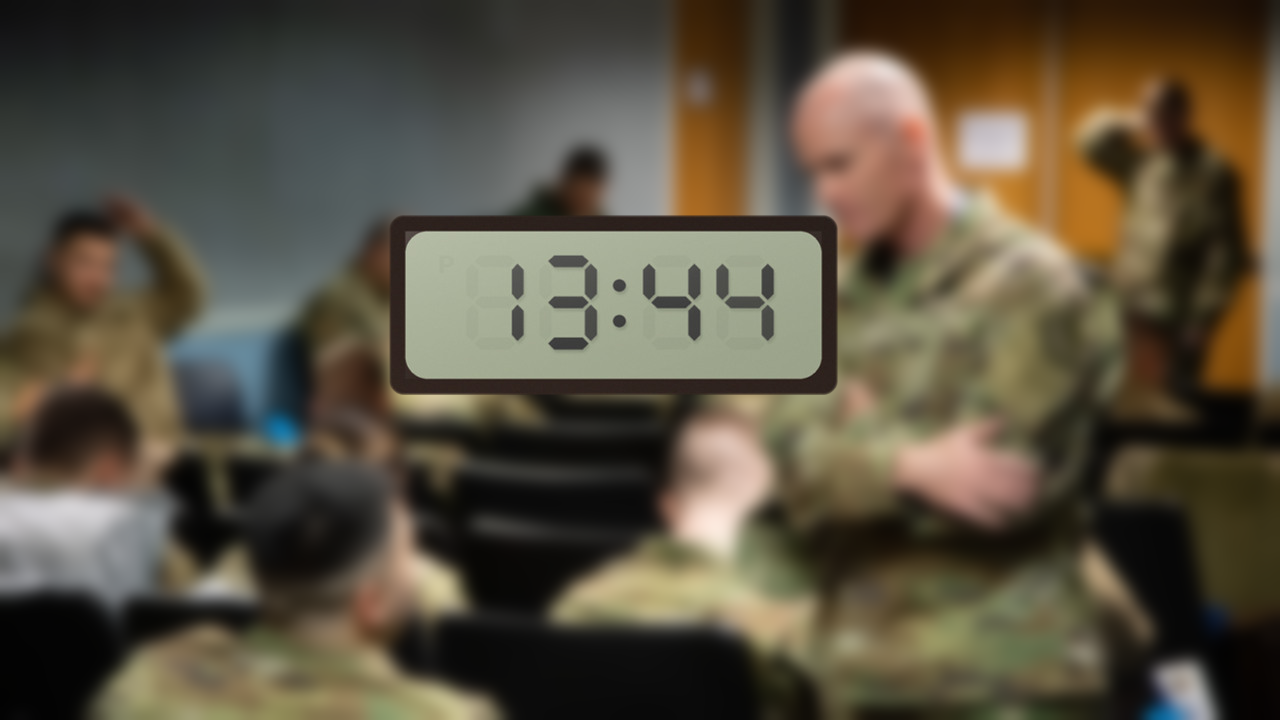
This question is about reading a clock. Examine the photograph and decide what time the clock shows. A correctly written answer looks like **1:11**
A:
**13:44**
